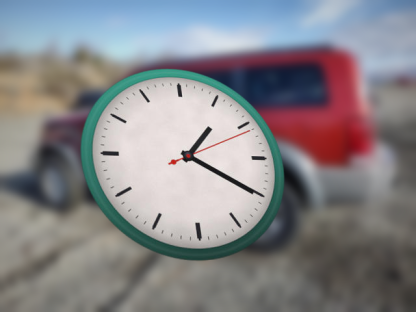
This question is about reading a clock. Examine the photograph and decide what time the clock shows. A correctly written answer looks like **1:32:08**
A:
**1:20:11**
